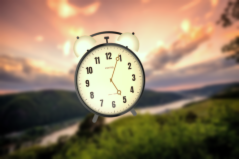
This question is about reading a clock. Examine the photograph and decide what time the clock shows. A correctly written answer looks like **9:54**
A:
**5:04**
